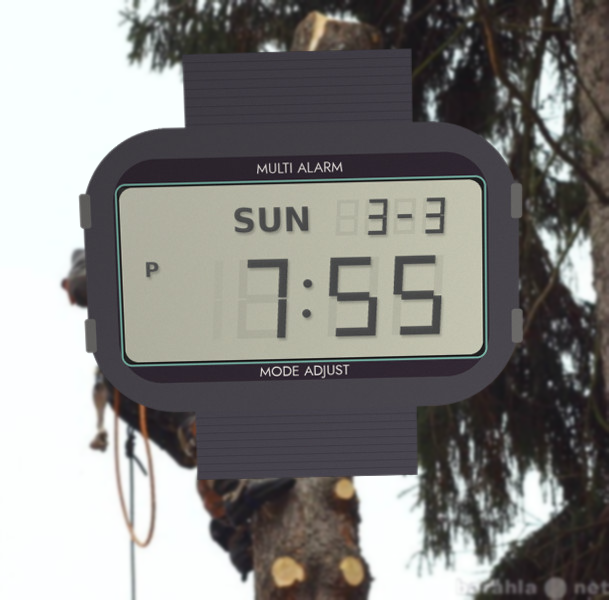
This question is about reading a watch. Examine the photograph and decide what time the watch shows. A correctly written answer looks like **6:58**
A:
**7:55**
